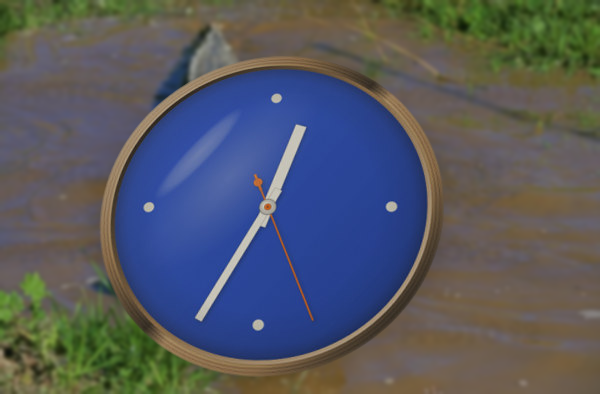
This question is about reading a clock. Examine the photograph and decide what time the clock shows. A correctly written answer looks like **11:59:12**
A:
**12:34:26**
